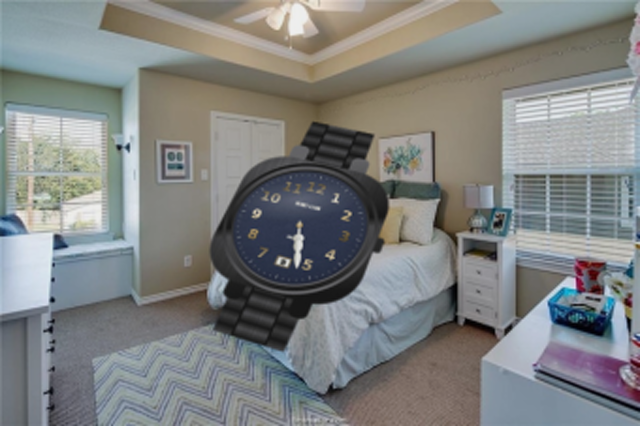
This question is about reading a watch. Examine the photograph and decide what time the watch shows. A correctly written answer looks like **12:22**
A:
**5:27**
